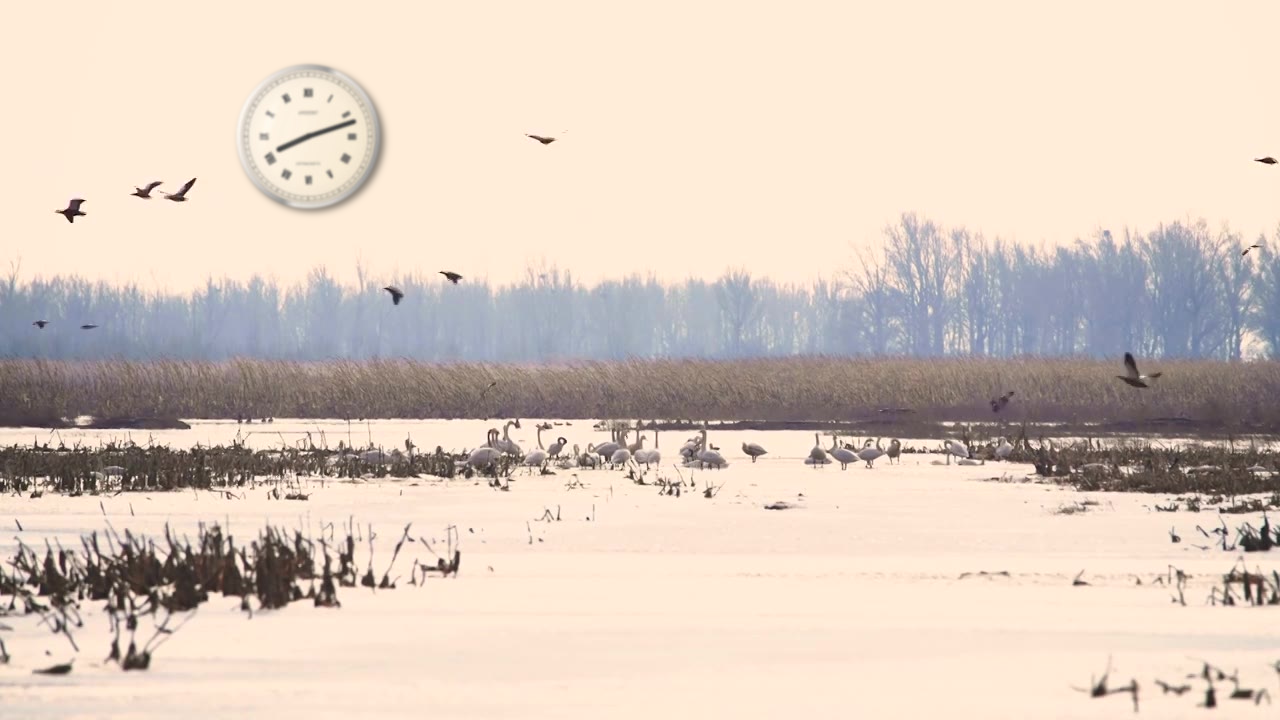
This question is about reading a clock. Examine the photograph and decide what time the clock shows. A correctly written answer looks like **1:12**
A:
**8:12**
